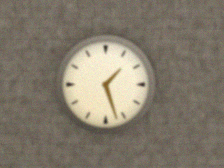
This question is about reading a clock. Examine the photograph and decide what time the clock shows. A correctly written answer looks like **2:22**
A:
**1:27**
